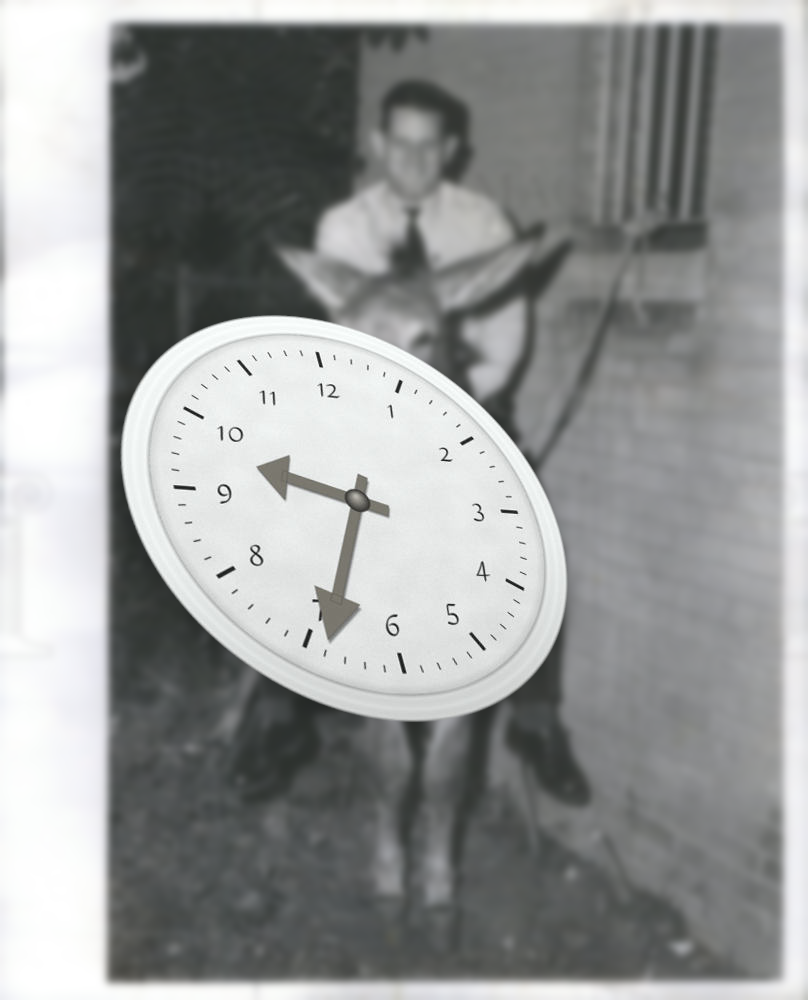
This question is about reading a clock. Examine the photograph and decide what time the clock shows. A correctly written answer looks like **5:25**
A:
**9:34**
